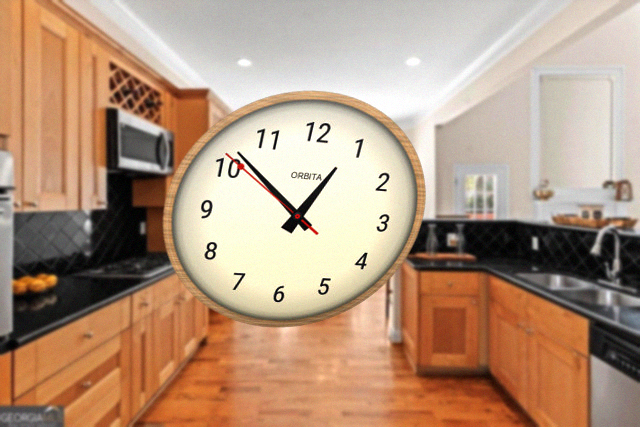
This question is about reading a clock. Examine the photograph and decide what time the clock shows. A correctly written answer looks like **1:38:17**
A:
**12:51:51**
